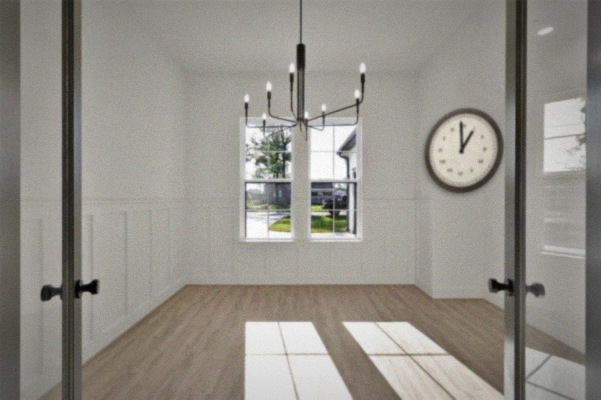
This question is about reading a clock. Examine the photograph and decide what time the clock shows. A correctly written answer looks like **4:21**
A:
**12:59**
